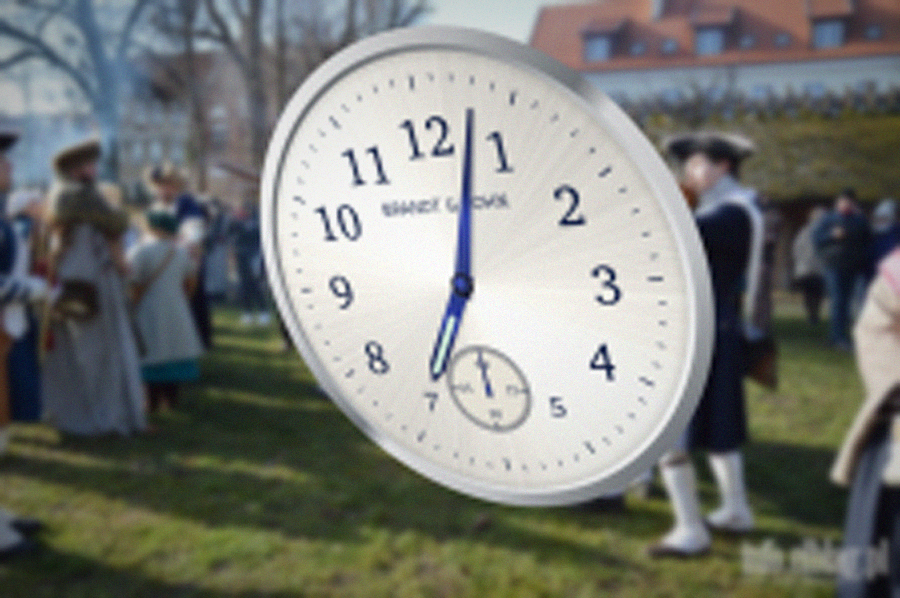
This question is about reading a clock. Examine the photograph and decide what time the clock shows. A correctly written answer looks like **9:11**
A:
**7:03**
